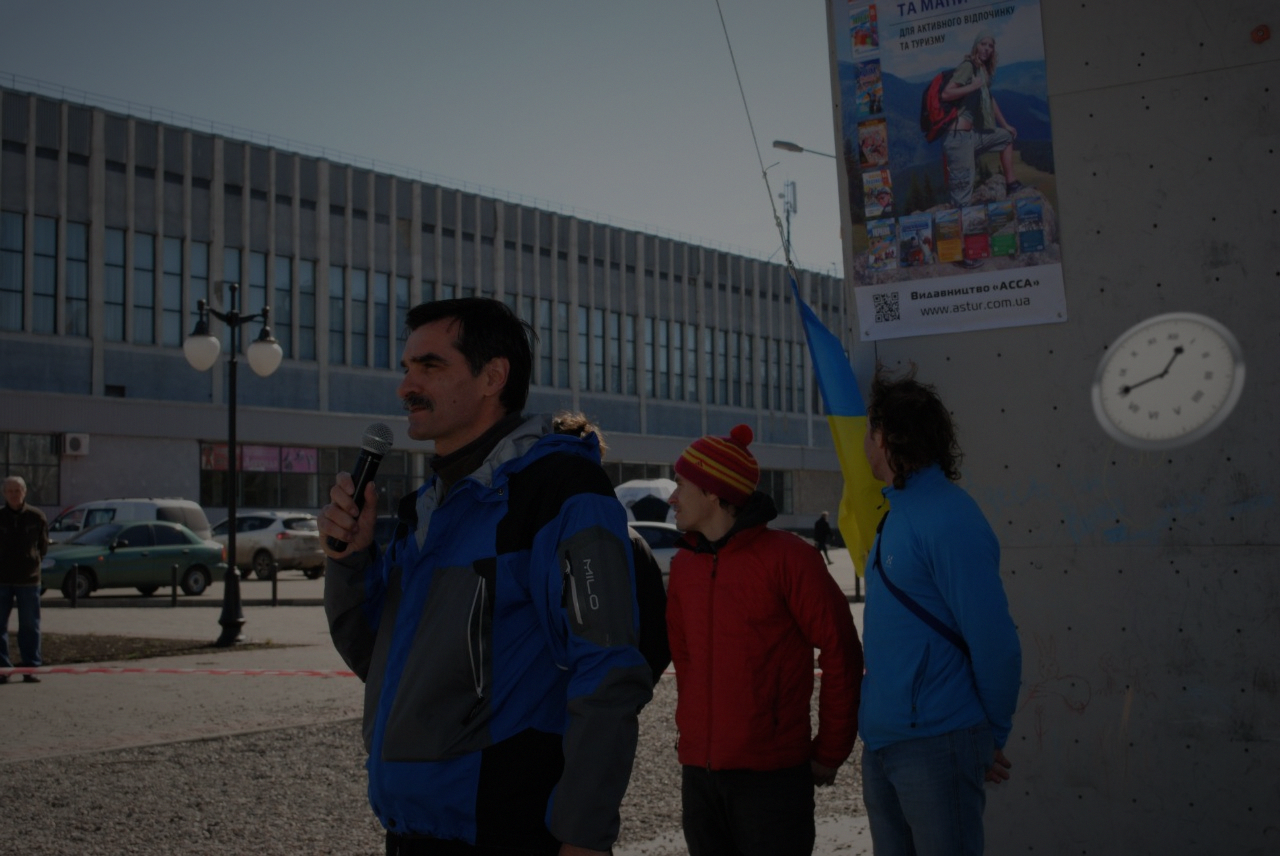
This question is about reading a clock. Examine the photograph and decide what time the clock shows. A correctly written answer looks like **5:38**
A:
**12:40**
